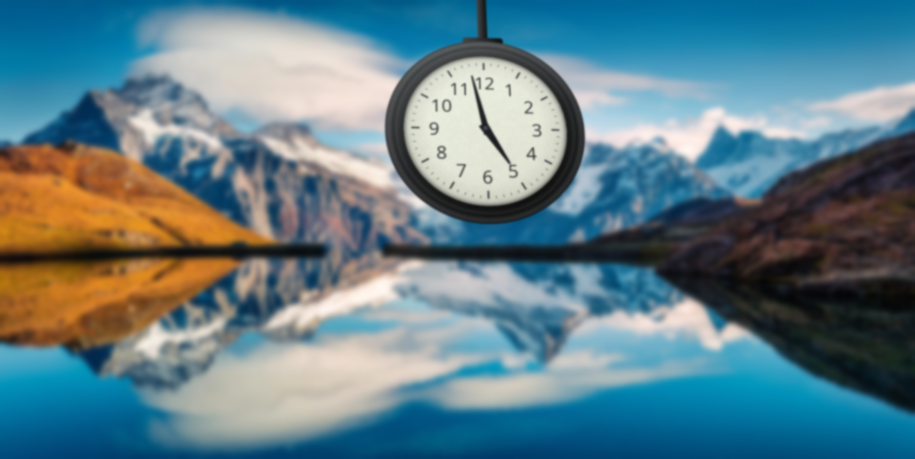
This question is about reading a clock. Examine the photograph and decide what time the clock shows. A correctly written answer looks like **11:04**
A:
**4:58**
